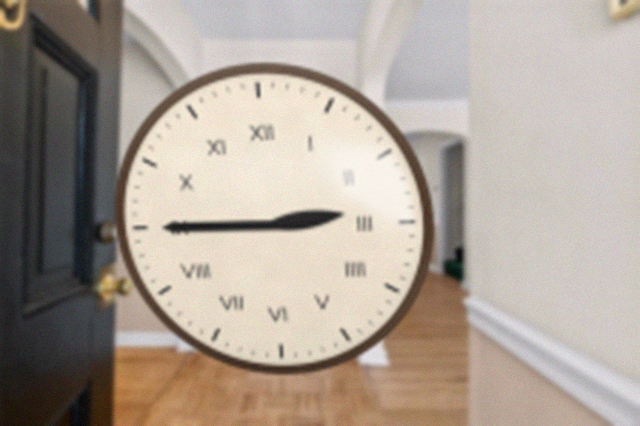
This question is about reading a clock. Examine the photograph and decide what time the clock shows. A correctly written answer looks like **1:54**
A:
**2:45**
